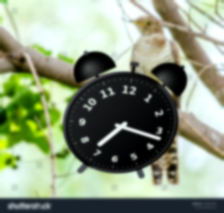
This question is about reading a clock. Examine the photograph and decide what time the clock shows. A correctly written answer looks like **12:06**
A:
**7:17**
